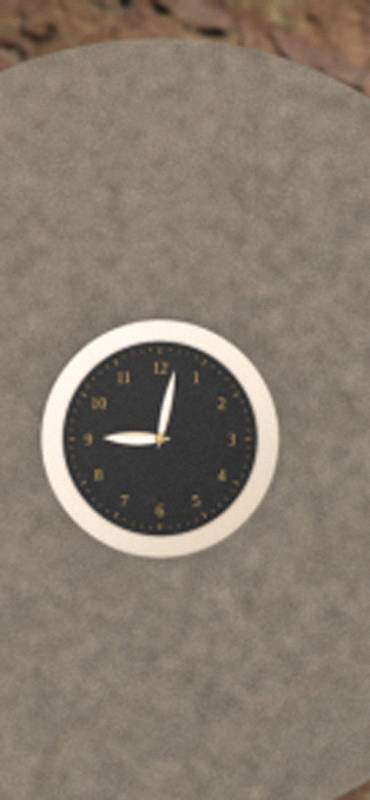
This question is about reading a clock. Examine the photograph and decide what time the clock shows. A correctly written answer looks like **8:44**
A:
**9:02**
